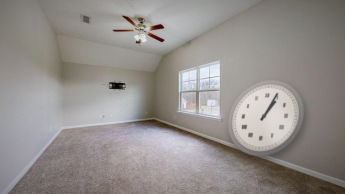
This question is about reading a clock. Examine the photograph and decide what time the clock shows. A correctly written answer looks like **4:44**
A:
**1:04**
